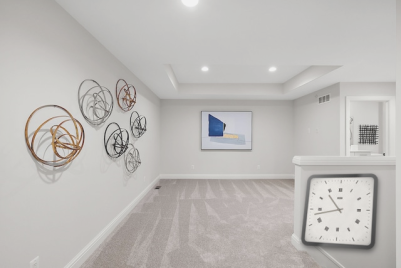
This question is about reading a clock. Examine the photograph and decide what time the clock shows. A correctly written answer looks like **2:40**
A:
**10:43**
